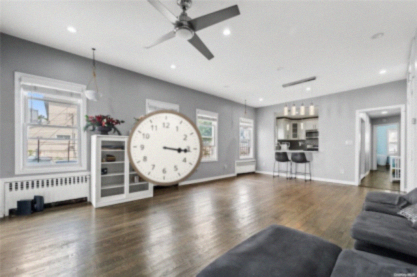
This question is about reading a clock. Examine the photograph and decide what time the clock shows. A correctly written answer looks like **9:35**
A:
**3:16**
